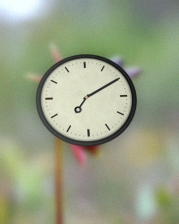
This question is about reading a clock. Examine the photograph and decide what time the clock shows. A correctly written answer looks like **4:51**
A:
**7:10**
